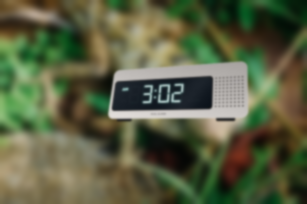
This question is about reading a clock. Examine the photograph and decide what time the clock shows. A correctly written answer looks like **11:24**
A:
**3:02**
